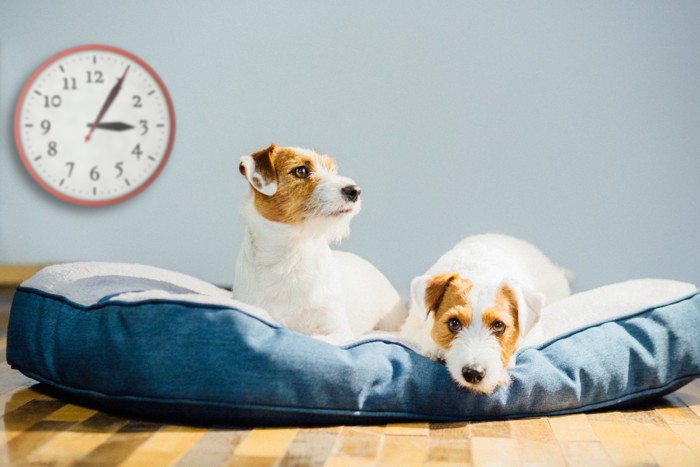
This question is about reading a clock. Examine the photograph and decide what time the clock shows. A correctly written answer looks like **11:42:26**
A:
**3:05:05**
